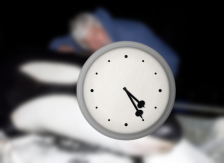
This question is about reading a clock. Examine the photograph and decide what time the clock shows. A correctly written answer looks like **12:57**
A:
**4:25**
